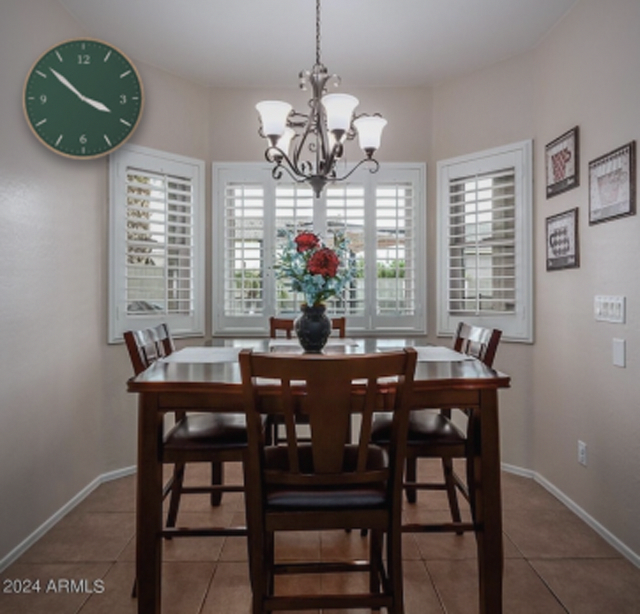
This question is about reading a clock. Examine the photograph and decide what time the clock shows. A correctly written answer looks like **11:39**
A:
**3:52**
